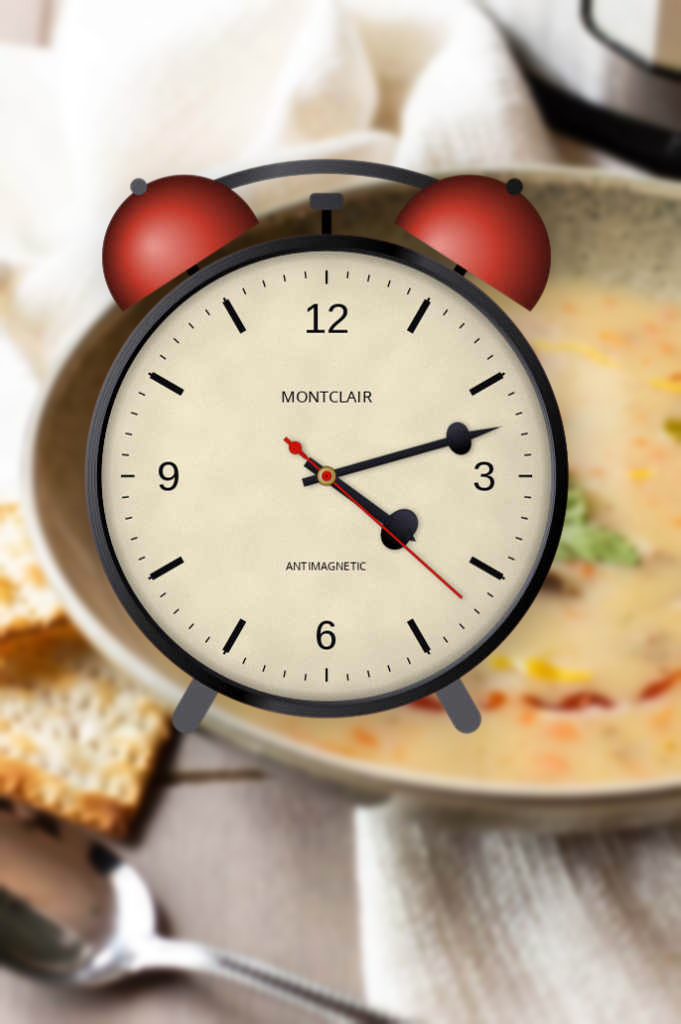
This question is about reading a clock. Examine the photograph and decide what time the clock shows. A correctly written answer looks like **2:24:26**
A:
**4:12:22**
